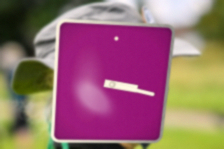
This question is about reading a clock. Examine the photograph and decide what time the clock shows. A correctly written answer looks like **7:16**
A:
**3:17**
